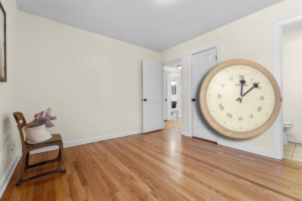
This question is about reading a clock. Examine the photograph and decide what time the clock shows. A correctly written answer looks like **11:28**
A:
**12:08**
